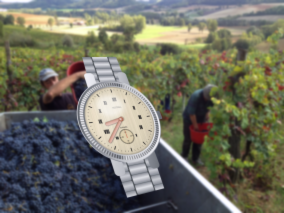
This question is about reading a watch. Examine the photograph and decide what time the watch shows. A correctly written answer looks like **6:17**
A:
**8:37**
